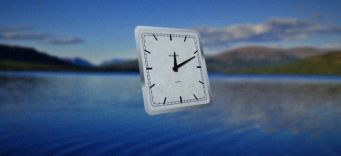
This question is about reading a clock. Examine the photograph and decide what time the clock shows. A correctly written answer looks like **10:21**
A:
**12:11**
